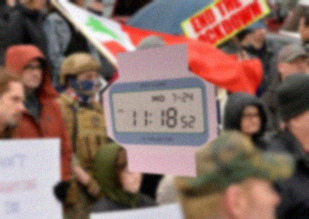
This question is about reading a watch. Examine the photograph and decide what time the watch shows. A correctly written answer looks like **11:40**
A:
**11:18**
